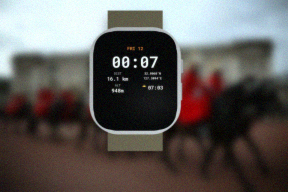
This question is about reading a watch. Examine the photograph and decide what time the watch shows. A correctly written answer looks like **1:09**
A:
**0:07**
